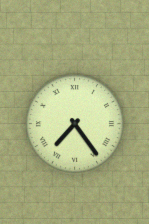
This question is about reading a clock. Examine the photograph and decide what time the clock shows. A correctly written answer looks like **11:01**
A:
**7:24**
